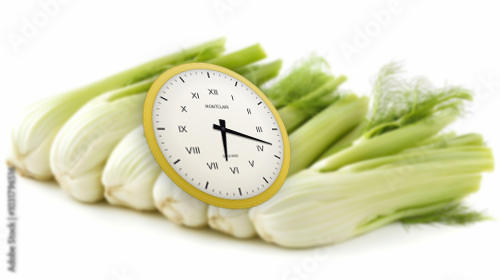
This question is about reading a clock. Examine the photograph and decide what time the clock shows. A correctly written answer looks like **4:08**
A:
**6:18**
